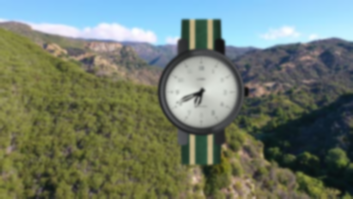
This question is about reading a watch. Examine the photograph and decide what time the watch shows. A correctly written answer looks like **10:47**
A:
**6:41**
